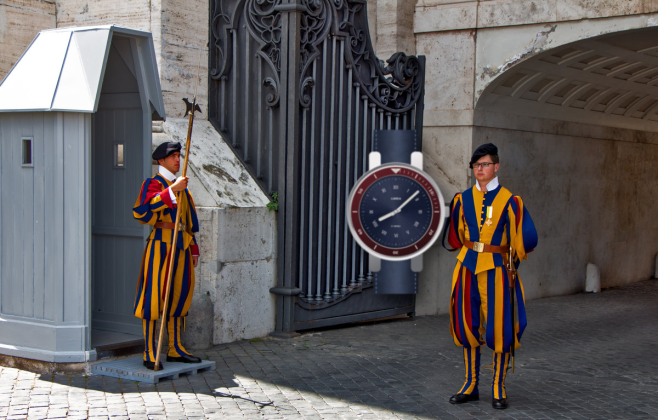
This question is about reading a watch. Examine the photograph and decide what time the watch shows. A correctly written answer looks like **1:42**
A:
**8:08**
